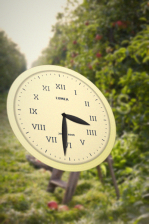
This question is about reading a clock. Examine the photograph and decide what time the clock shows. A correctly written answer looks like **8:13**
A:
**3:31**
